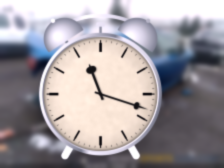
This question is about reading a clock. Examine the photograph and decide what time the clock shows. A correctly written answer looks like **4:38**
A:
**11:18**
